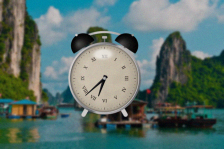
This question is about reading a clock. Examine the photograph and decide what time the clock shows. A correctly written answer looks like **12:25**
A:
**6:38**
